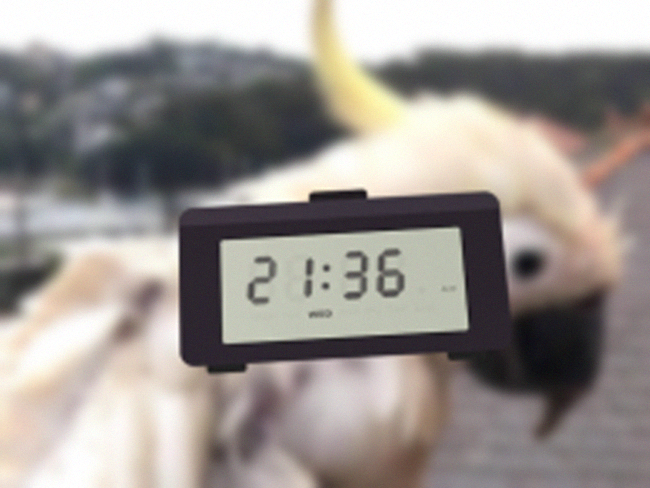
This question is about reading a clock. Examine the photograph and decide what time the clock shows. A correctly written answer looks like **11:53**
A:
**21:36**
